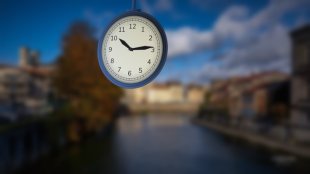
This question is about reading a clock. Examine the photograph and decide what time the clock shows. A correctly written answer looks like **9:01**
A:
**10:14**
